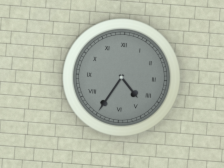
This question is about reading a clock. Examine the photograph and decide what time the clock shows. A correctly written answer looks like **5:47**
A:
**4:35**
